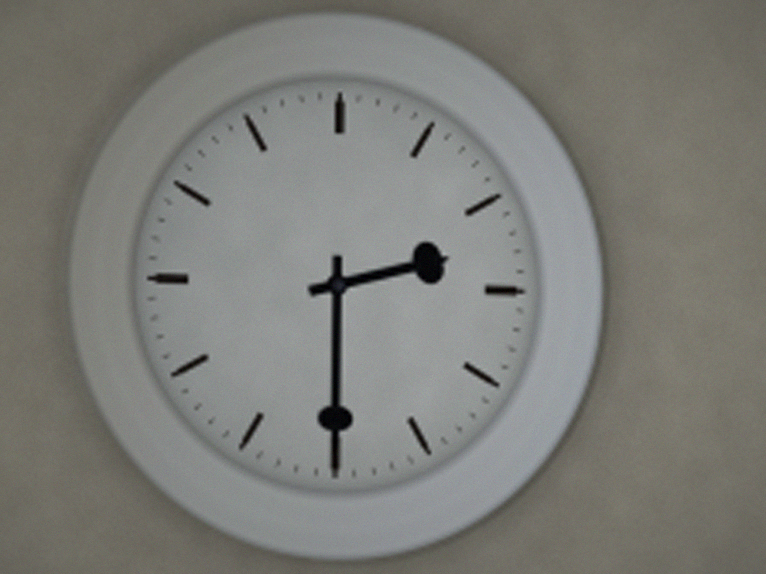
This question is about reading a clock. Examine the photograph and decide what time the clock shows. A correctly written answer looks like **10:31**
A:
**2:30**
